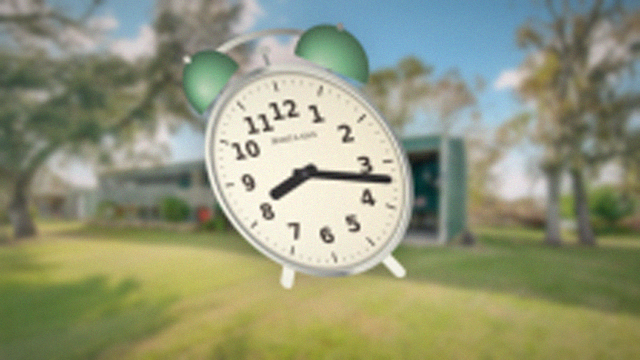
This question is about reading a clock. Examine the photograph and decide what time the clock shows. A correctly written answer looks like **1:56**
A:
**8:17**
